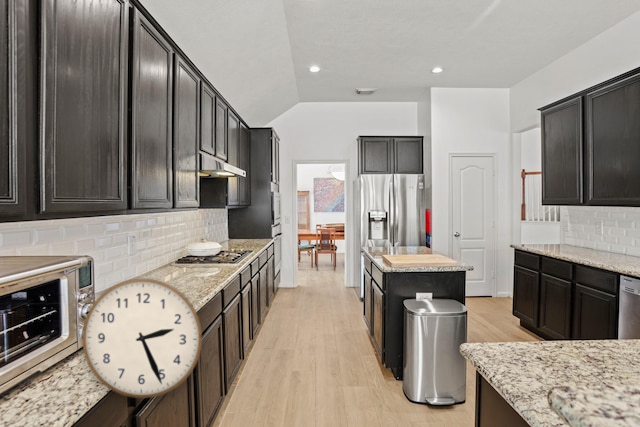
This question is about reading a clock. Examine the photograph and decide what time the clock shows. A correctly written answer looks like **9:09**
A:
**2:26**
